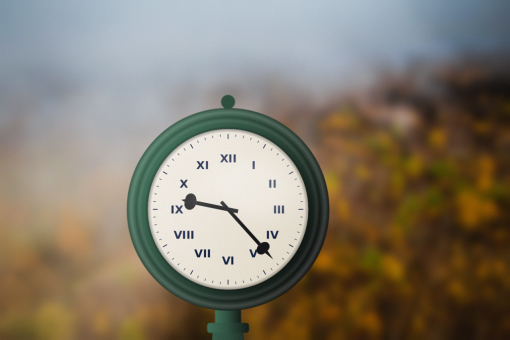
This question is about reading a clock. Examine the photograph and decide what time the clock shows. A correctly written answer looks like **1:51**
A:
**9:23**
